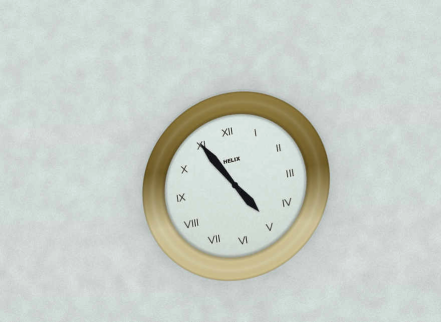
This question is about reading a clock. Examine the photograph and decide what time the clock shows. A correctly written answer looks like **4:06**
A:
**4:55**
